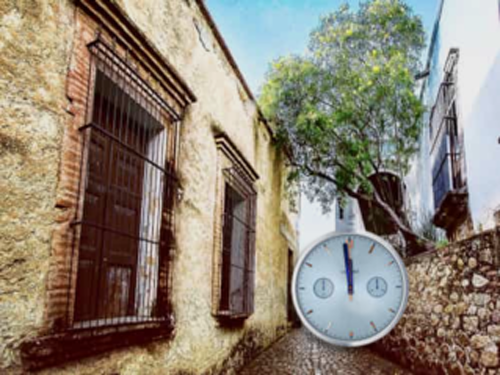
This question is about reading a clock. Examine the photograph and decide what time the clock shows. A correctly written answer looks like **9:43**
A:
**11:59**
